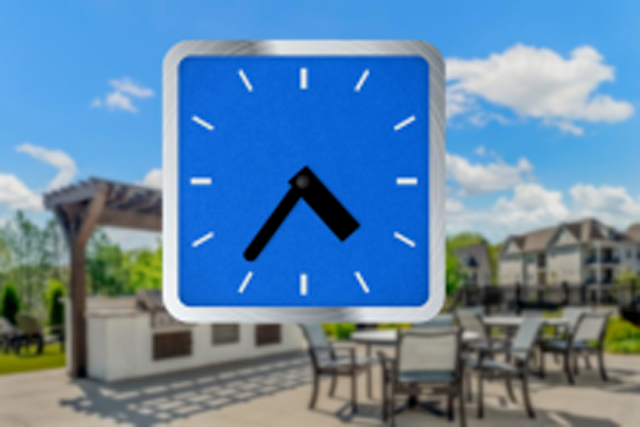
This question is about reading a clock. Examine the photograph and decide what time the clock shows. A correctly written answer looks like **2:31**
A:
**4:36**
